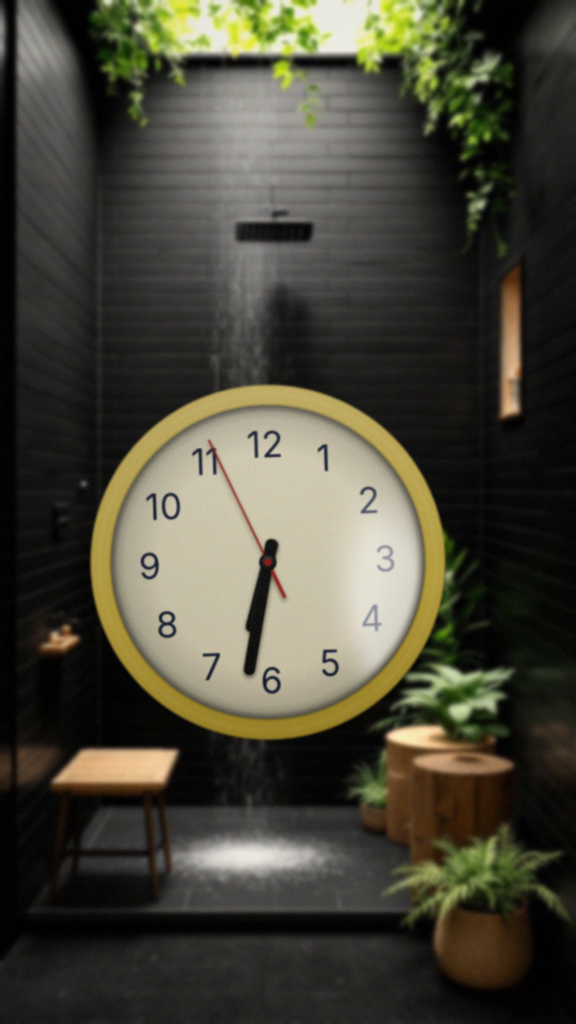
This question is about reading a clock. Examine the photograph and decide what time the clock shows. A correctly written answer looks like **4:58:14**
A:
**6:31:56**
